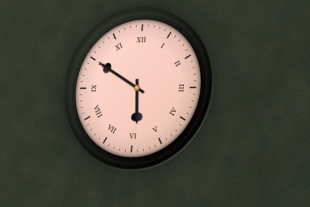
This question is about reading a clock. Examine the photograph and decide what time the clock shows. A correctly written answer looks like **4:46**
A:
**5:50**
